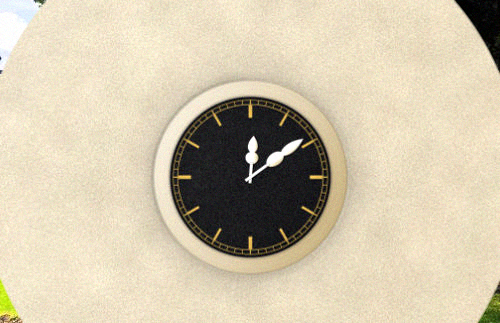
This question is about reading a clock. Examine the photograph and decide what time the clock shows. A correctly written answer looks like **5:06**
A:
**12:09**
